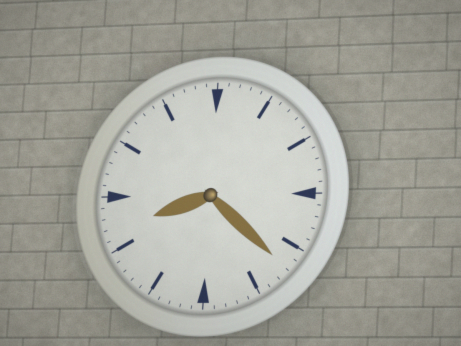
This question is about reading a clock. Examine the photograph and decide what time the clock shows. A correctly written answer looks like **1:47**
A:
**8:22**
